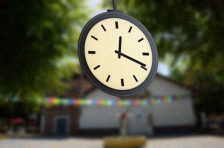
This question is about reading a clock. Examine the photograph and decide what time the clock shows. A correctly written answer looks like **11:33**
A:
**12:19**
